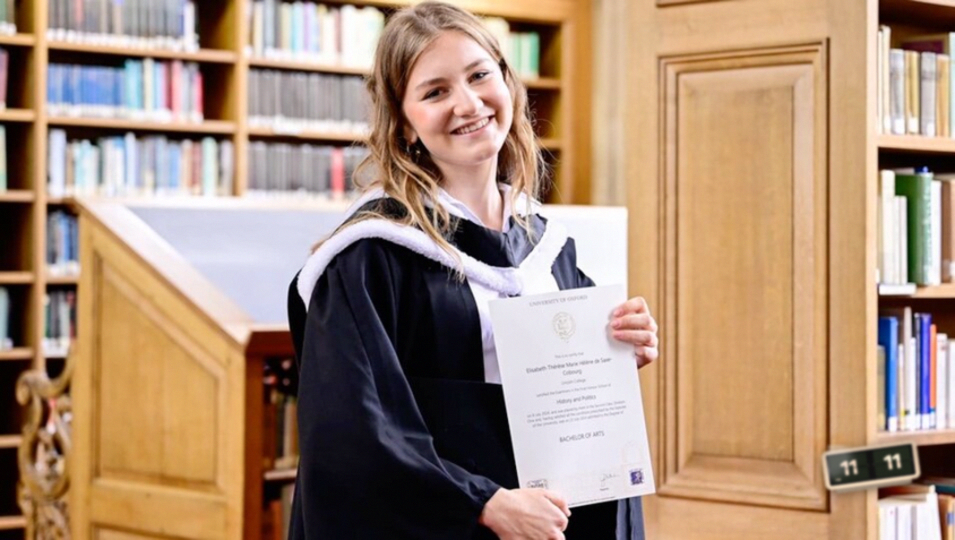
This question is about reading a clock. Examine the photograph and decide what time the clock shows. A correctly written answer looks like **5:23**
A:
**11:11**
